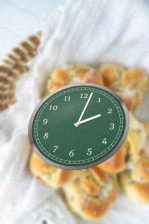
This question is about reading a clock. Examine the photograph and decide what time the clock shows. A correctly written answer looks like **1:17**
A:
**2:02**
